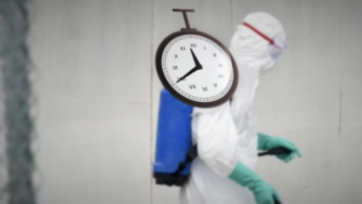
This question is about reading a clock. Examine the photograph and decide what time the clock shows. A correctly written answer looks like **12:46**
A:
**11:40**
